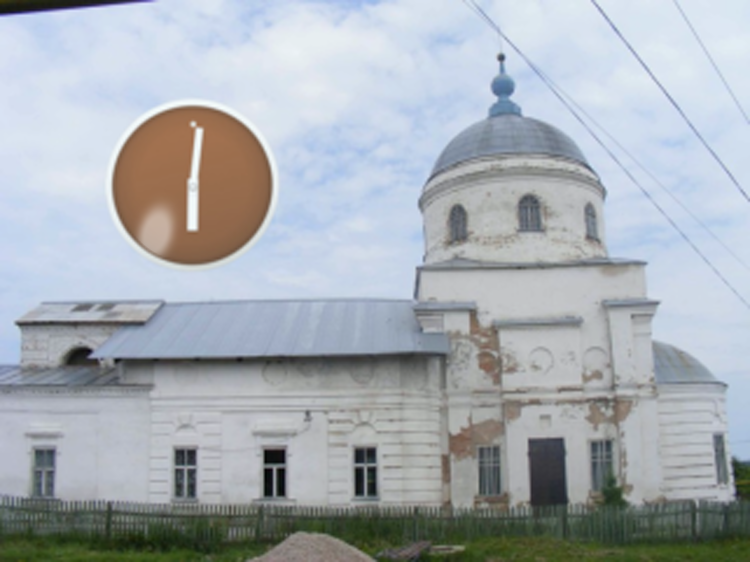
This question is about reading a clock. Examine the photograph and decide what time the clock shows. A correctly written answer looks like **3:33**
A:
**6:01**
